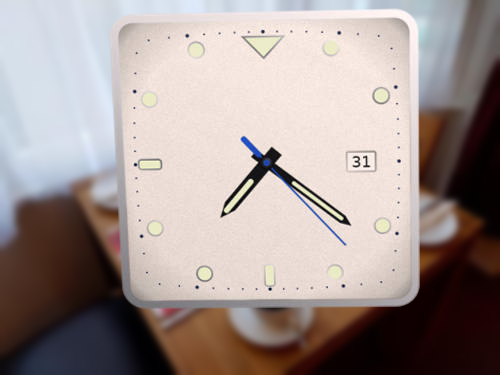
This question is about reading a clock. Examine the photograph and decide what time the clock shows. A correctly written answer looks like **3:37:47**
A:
**7:21:23**
